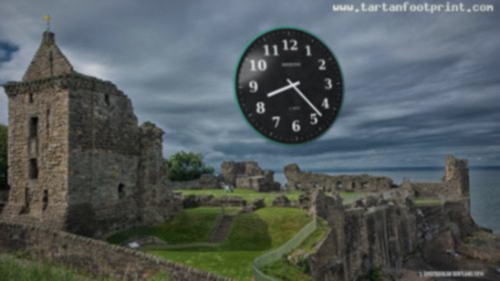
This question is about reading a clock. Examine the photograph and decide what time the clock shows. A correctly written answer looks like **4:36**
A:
**8:23**
